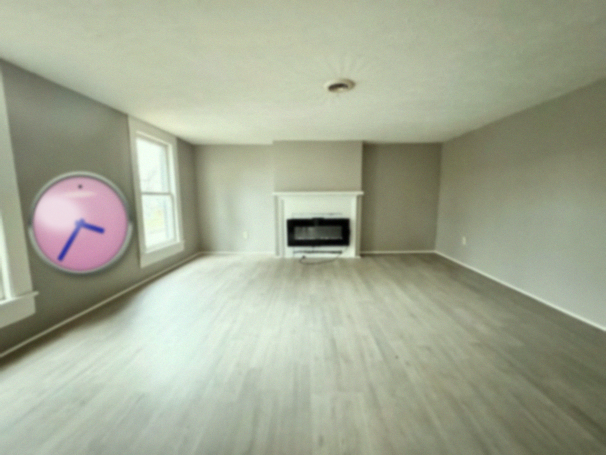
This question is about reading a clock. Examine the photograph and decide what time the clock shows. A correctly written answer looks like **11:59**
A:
**3:35**
